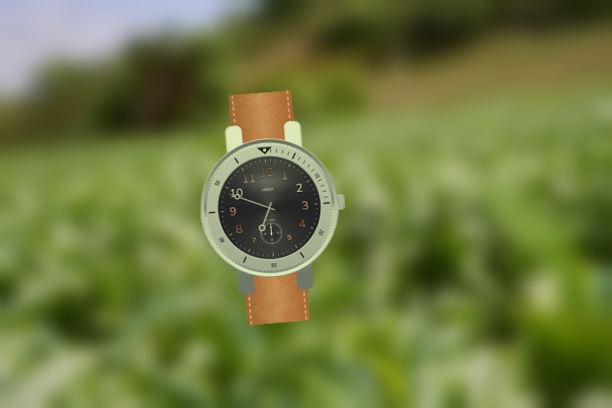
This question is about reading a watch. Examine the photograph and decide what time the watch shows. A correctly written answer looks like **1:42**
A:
**6:49**
